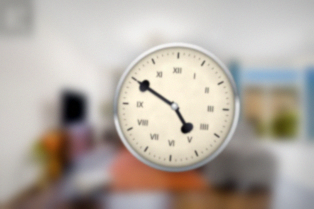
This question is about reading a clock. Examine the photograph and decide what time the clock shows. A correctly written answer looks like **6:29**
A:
**4:50**
